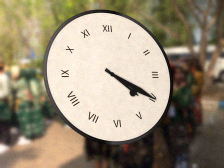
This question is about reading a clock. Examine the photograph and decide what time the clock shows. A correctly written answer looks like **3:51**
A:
**4:20**
